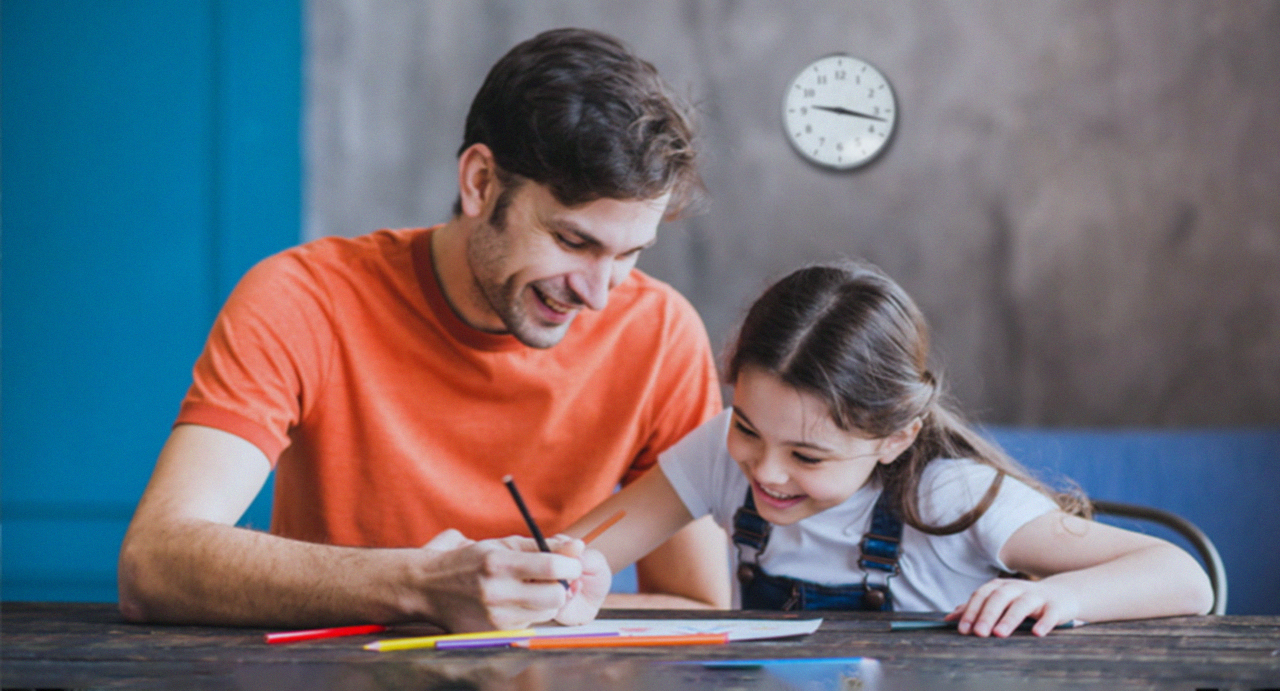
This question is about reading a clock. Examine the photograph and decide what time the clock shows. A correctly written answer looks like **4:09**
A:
**9:17**
